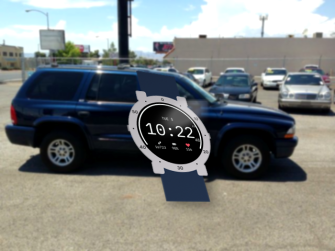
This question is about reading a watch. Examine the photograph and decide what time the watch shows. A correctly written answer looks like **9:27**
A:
**10:22**
